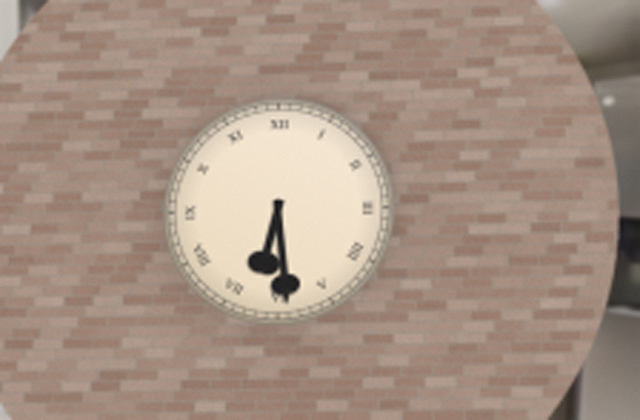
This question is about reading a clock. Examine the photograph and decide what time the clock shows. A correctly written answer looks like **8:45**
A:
**6:29**
